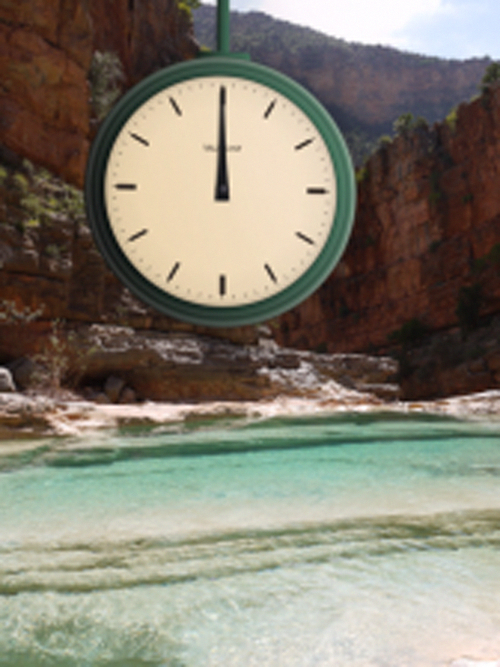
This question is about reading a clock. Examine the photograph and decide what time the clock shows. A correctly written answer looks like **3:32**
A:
**12:00**
